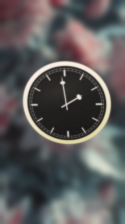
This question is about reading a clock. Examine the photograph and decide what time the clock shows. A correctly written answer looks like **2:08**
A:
**1:59**
